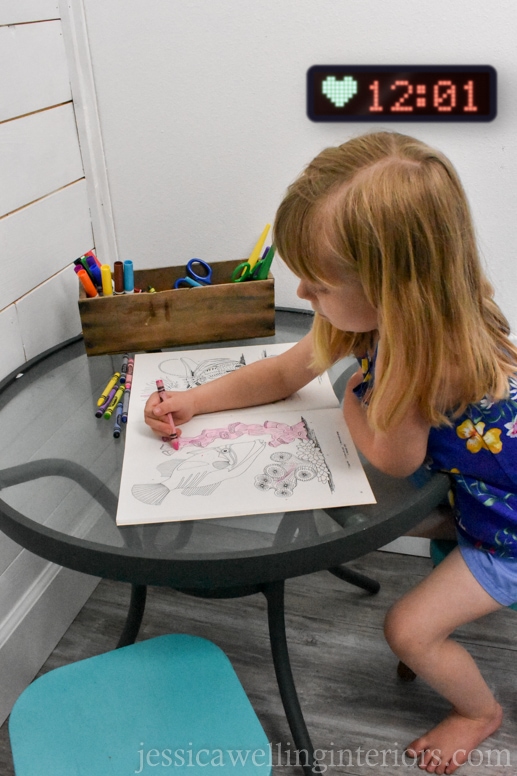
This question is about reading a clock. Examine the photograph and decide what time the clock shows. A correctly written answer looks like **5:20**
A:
**12:01**
